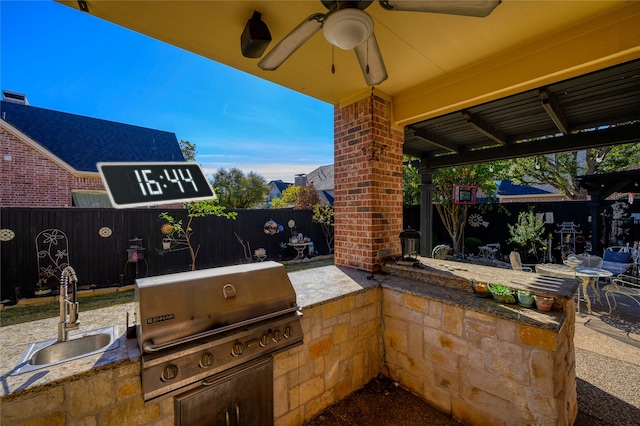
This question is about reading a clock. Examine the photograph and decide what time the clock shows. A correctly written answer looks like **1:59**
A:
**16:44**
